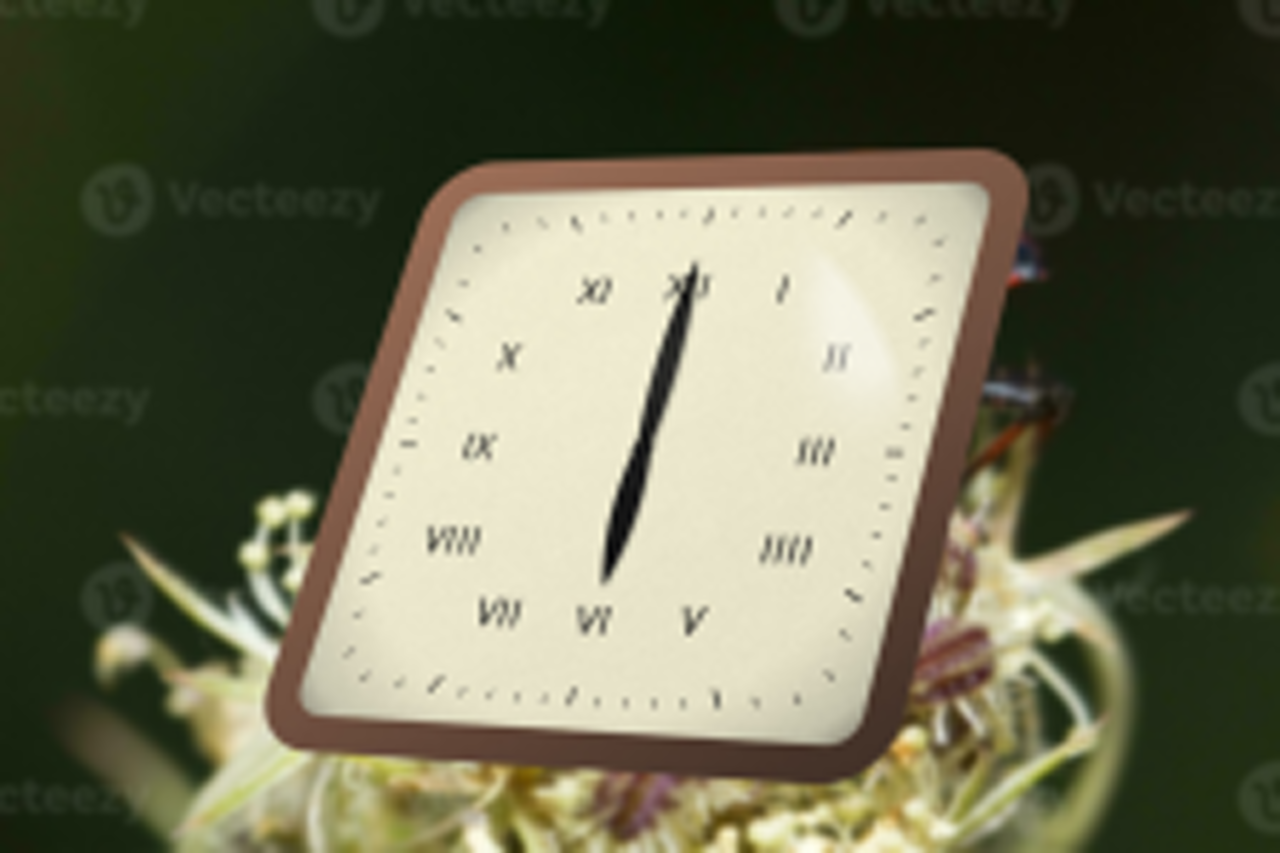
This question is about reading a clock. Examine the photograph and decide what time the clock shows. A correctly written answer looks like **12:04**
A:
**6:00**
